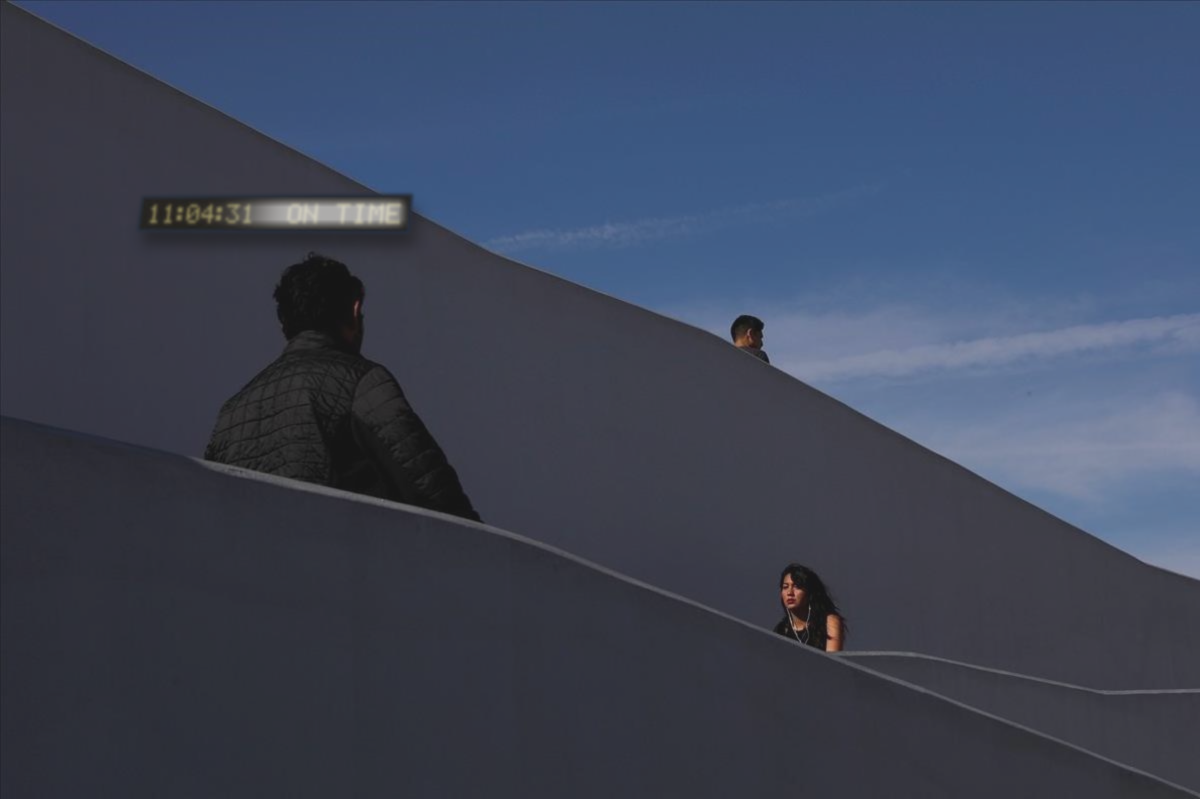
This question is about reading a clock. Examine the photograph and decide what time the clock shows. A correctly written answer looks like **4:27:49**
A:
**11:04:31**
